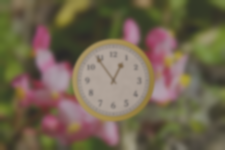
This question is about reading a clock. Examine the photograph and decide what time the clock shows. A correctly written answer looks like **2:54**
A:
**12:54**
